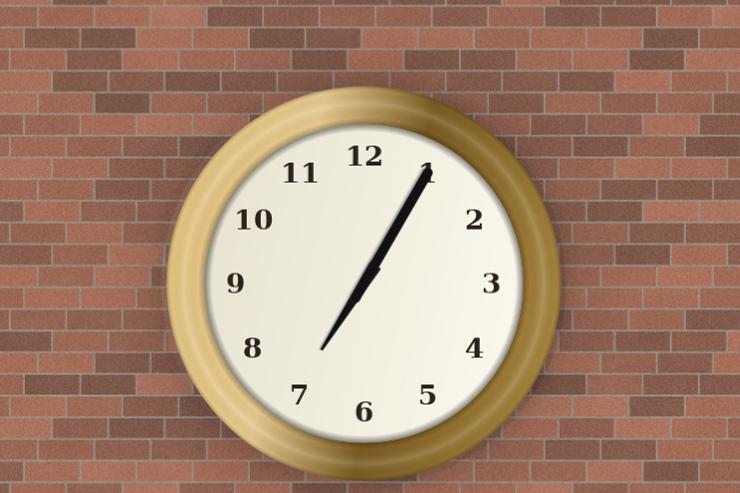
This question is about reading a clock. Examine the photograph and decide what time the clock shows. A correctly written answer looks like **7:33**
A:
**7:05**
